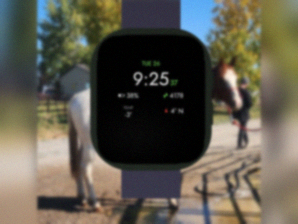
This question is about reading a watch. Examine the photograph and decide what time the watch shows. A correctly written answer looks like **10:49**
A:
**9:25**
